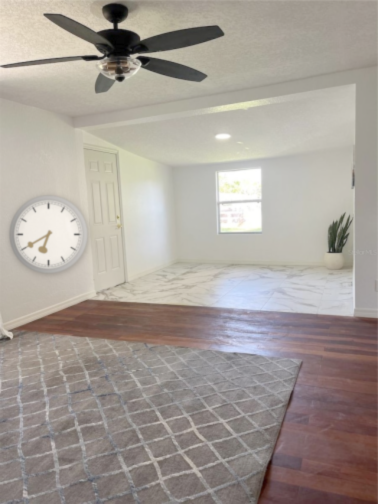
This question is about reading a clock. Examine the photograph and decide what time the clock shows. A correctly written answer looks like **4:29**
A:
**6:40**
